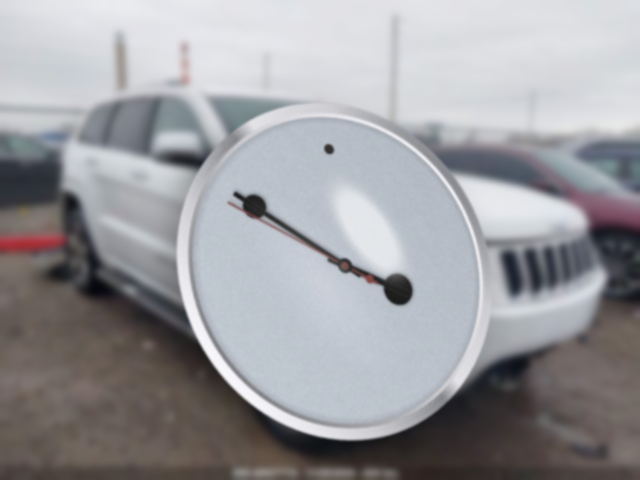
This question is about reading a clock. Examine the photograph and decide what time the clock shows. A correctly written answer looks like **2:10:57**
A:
**3:50:50**
